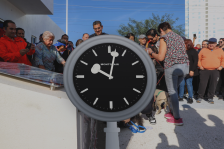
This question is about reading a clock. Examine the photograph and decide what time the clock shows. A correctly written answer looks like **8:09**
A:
**10:02**
